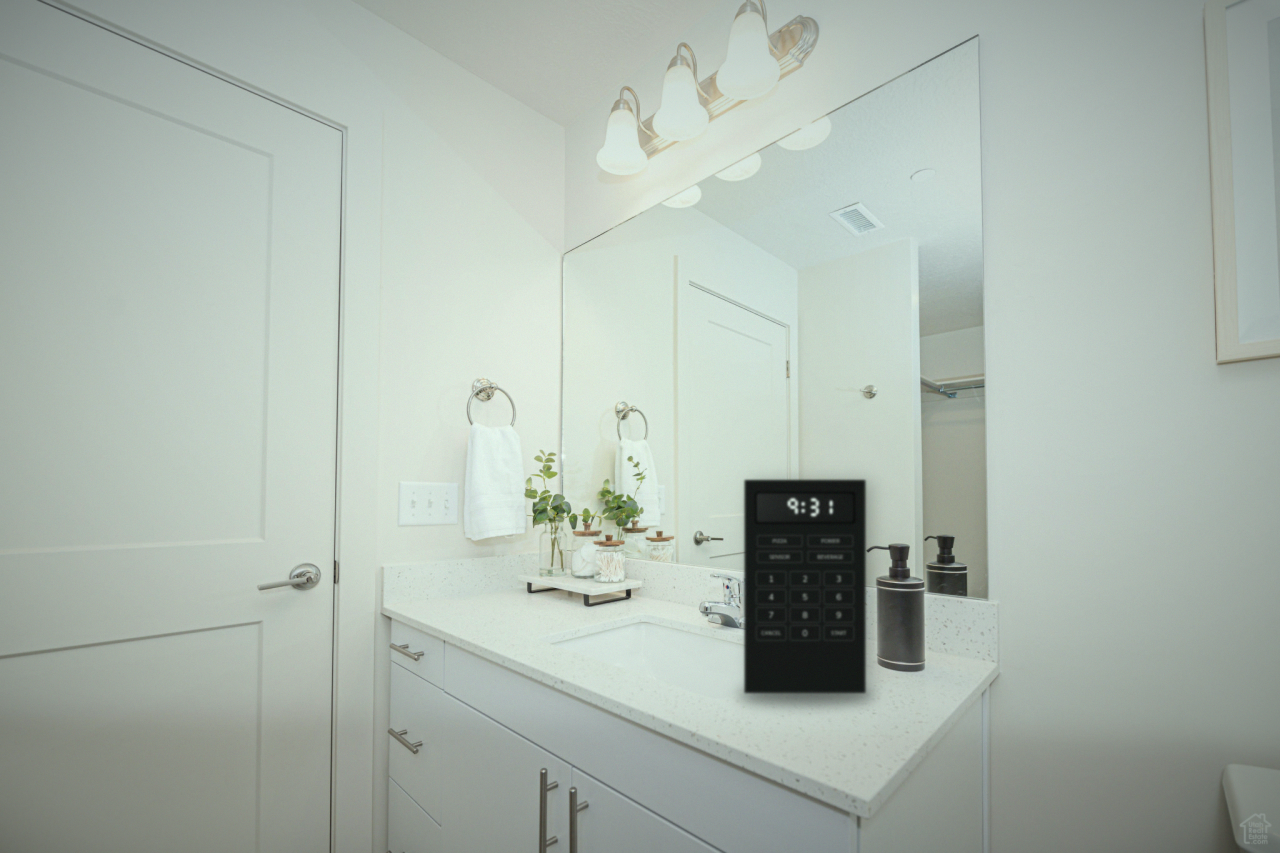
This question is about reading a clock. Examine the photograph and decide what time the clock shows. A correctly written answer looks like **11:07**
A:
**9:31**
